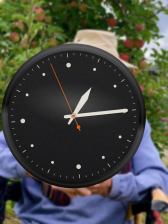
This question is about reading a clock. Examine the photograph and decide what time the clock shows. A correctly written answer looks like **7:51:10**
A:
**1:14:57**
